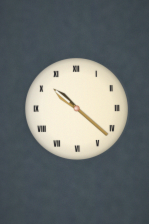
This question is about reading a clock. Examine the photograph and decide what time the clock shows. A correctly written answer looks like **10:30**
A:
**10:22**
